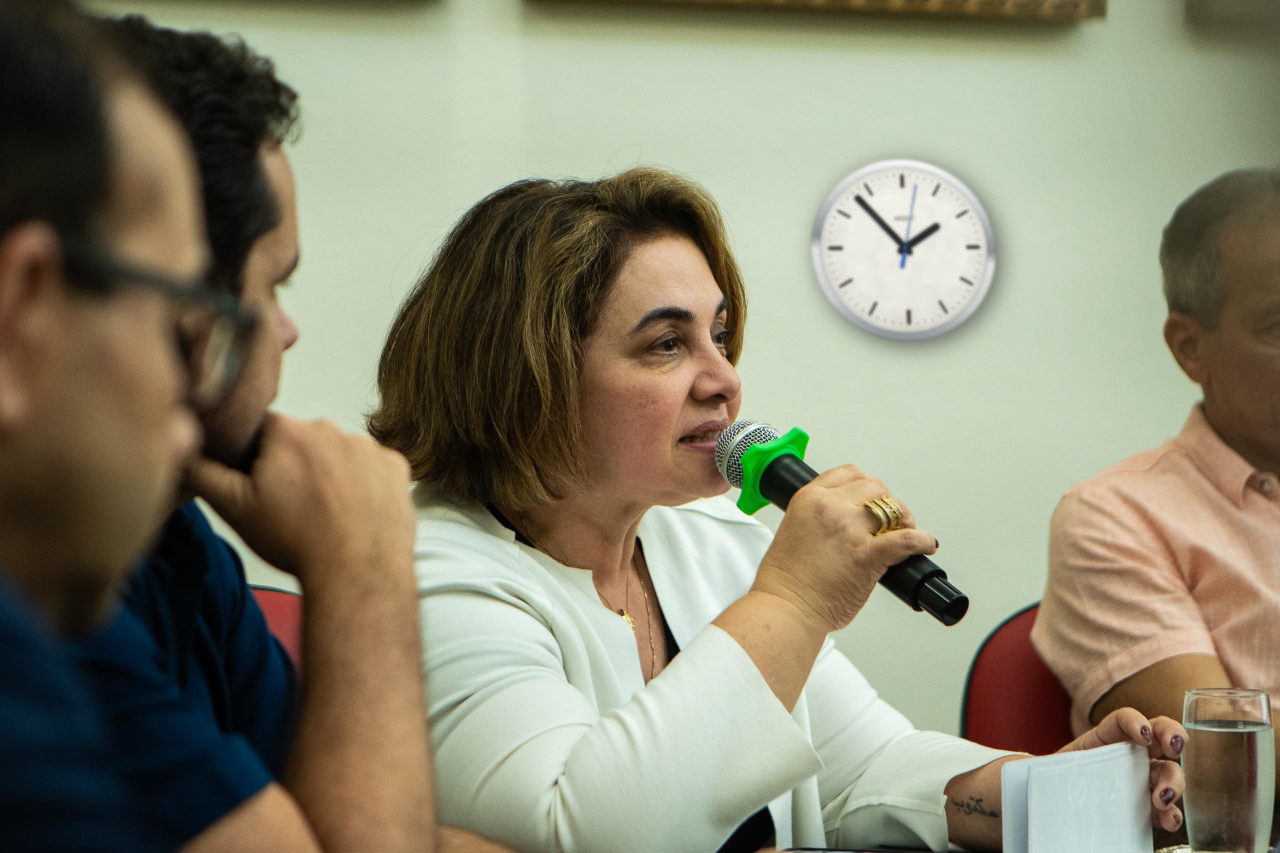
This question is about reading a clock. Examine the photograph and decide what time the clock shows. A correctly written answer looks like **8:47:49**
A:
**1:53:02**
